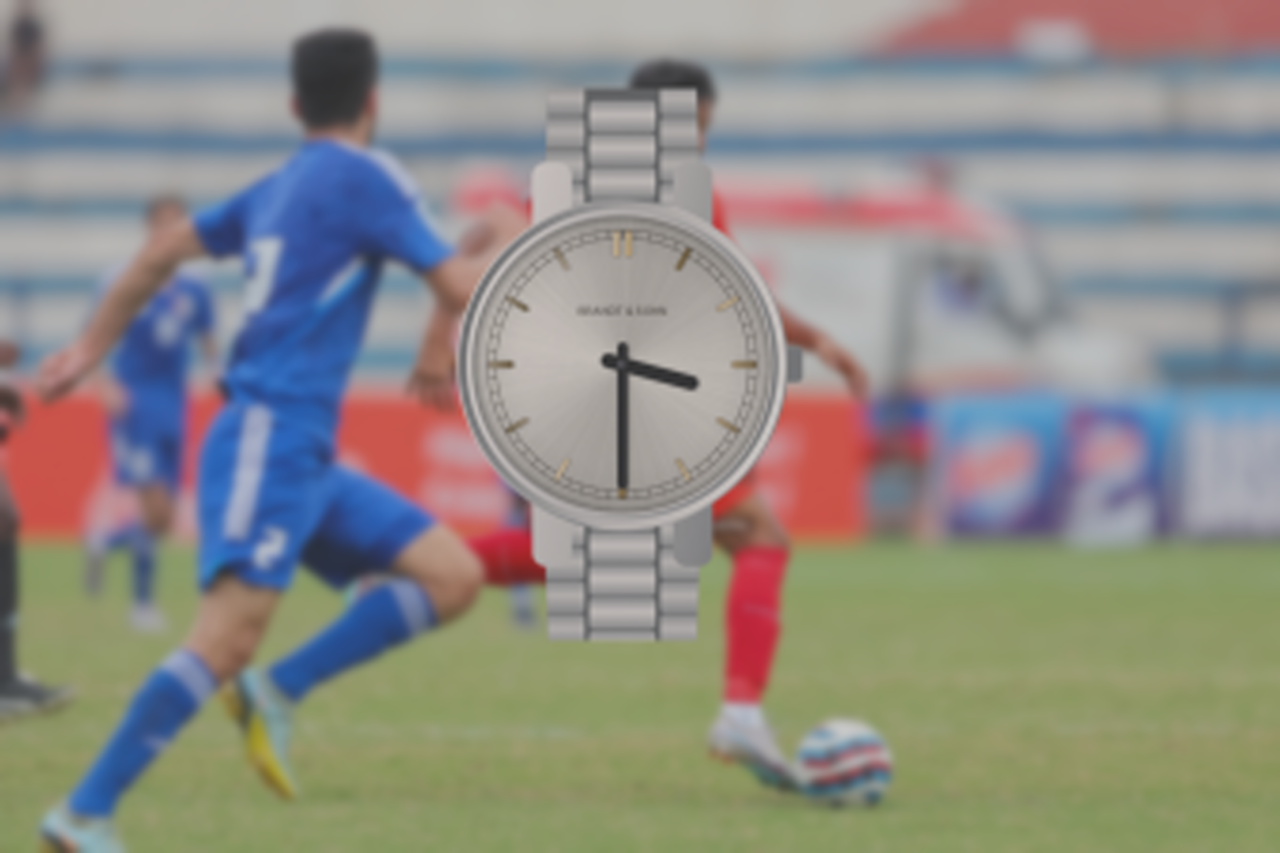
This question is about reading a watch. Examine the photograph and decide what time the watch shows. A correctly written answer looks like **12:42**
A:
**3:30**
